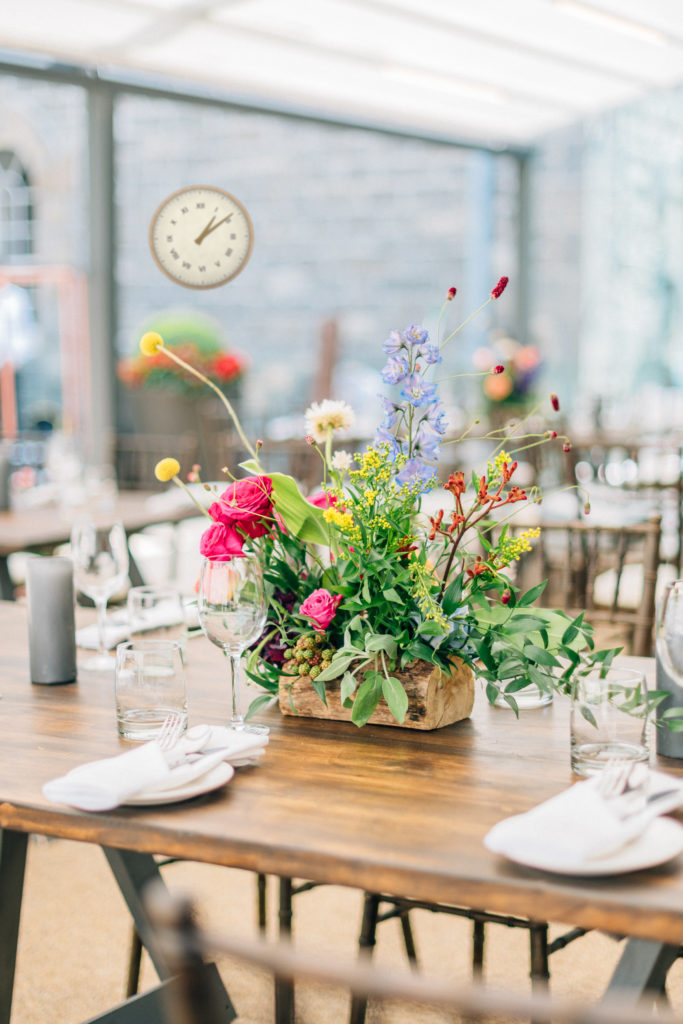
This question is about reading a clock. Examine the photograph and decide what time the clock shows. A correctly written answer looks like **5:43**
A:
**1:09**
